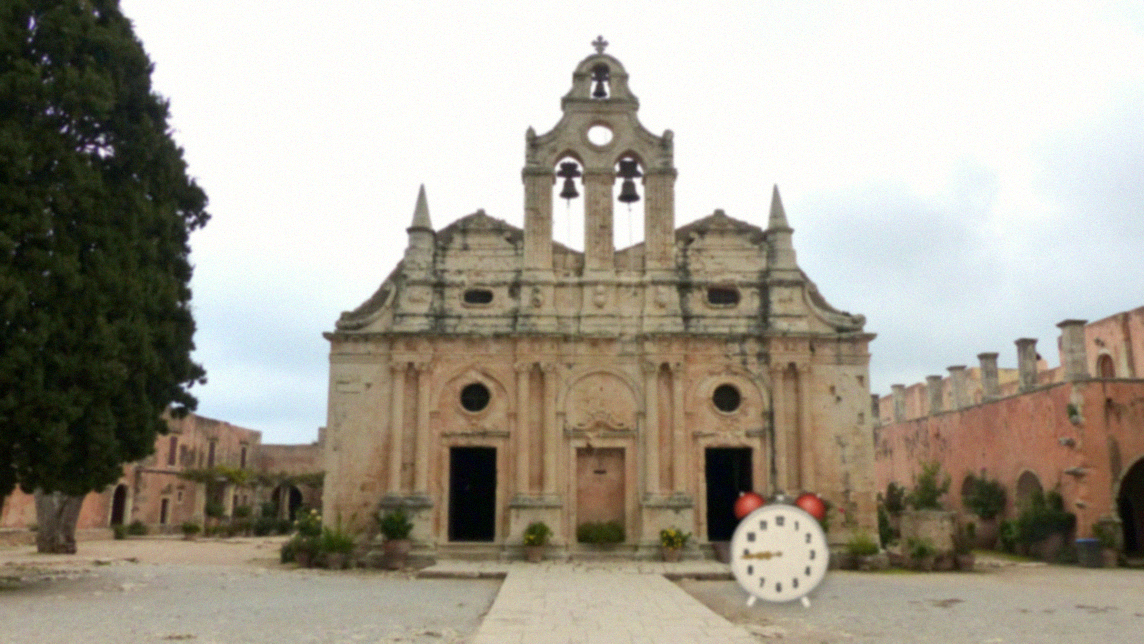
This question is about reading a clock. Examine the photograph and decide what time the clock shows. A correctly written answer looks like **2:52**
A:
**8:44**
